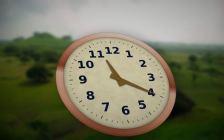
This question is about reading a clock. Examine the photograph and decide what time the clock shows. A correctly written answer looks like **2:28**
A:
**11:20**
